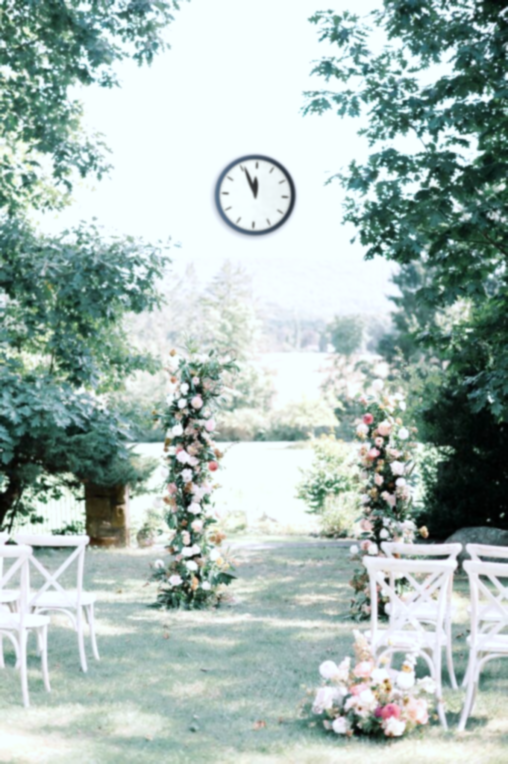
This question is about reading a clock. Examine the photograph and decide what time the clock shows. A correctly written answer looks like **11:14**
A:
**11:56**
